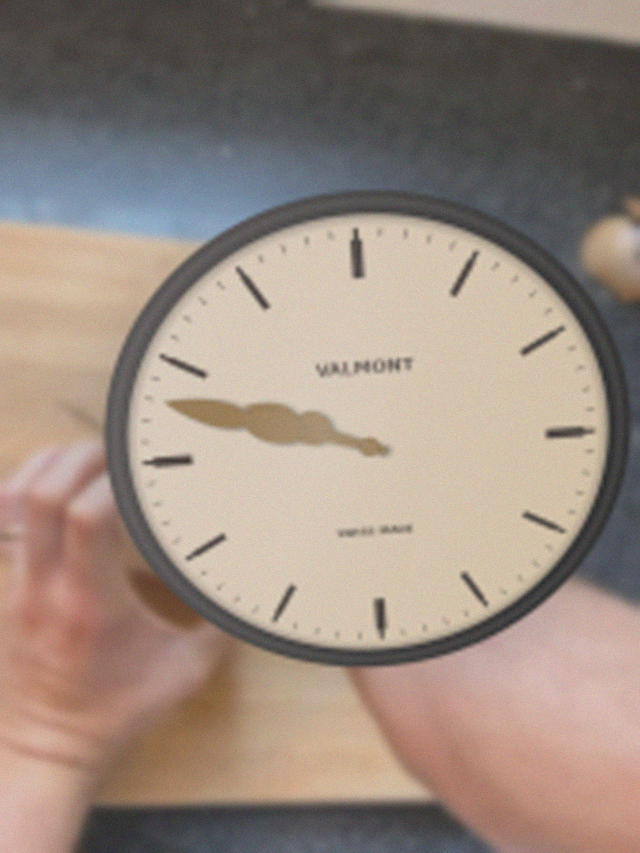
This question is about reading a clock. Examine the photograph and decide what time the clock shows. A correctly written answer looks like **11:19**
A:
**9:48**
